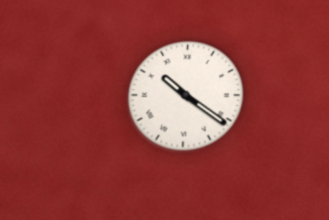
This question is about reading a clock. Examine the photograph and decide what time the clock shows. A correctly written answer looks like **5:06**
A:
**10:21**
